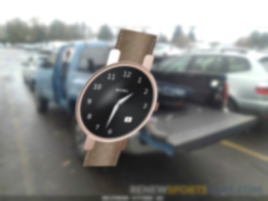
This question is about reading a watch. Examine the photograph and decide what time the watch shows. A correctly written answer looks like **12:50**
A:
**1:32**
